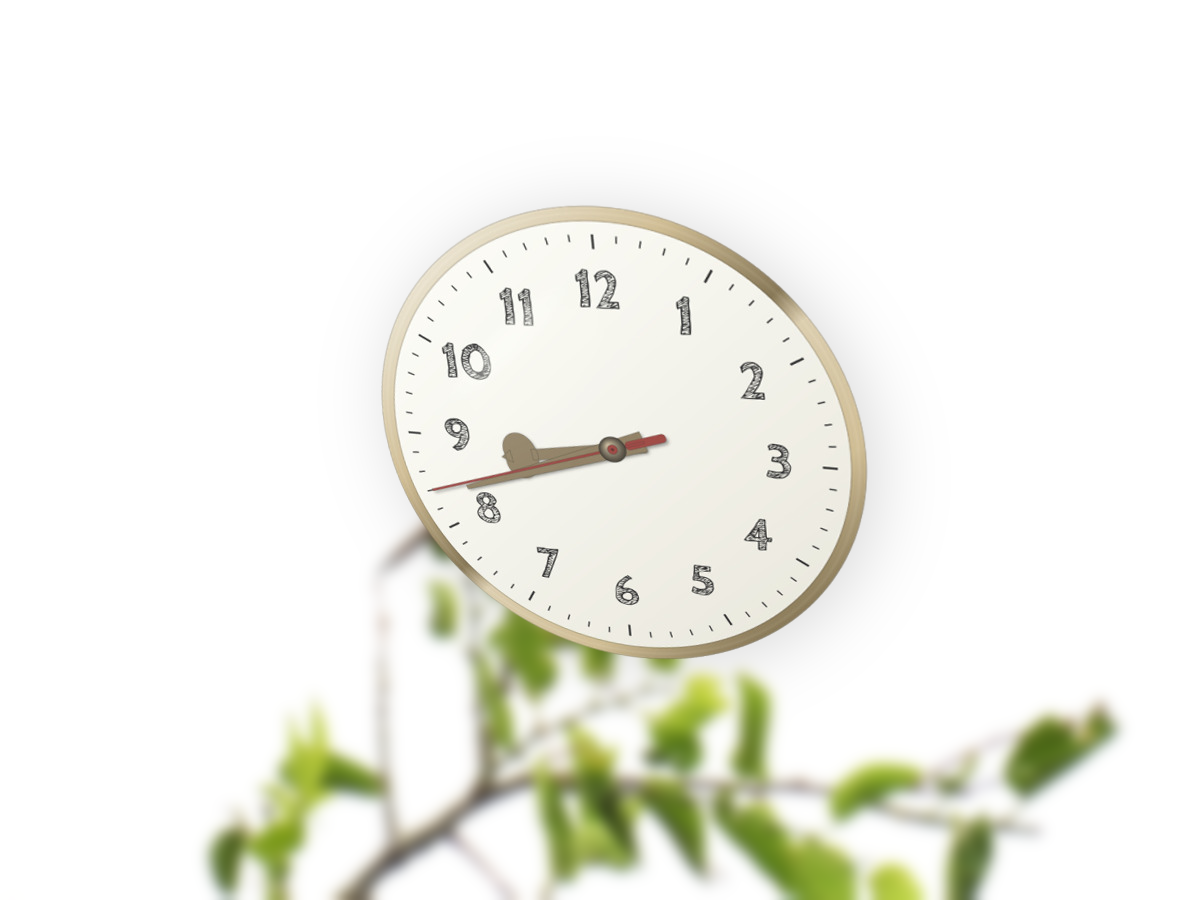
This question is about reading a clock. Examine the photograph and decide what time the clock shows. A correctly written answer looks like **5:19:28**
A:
**8:41:42**
